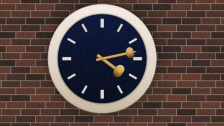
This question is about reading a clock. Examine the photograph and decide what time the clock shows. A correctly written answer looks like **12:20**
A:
**4:13**
